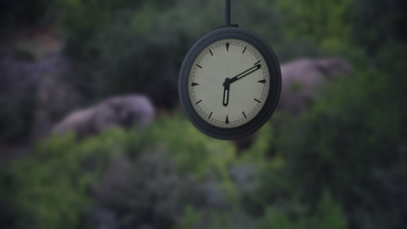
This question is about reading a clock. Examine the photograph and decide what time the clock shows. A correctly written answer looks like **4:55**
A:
**6:11**
